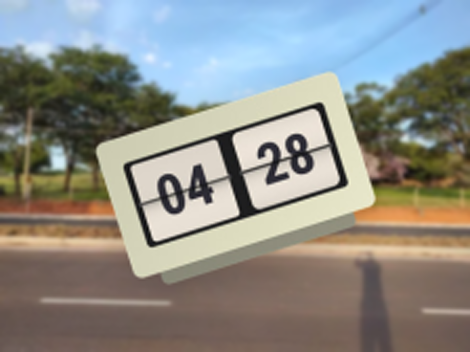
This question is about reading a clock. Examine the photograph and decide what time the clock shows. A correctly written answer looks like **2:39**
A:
**4:28**
